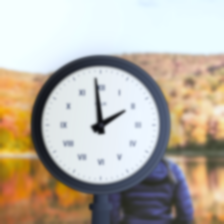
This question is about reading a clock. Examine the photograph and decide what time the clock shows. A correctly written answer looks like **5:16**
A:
**1:59**
